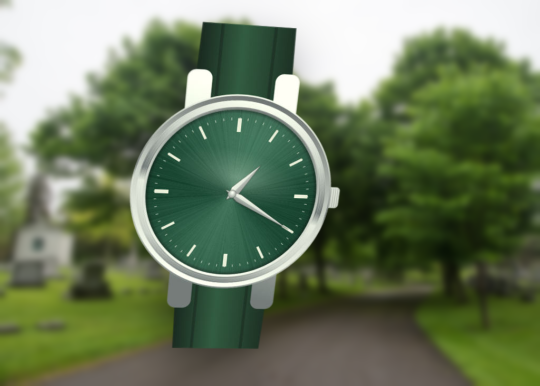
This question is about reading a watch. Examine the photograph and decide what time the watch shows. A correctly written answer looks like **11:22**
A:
**1:20**
